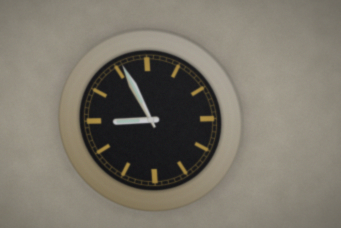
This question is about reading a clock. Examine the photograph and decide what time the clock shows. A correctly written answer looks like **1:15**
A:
**8:56**
